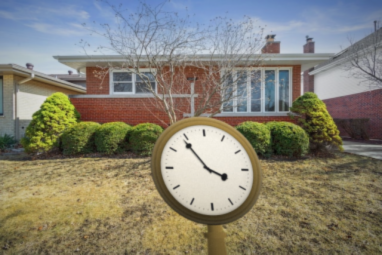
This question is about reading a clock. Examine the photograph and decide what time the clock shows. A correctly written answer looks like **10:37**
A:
**3:54**
